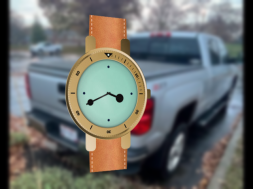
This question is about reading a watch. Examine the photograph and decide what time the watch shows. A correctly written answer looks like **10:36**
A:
**3:41**
